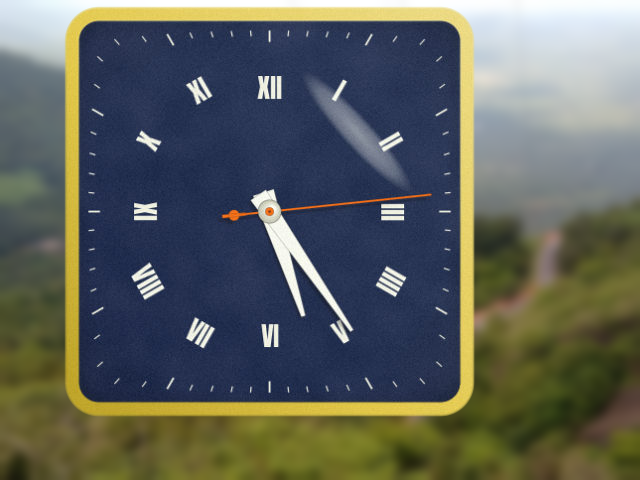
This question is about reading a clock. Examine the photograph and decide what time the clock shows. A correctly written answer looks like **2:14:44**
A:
**5:24:14**
